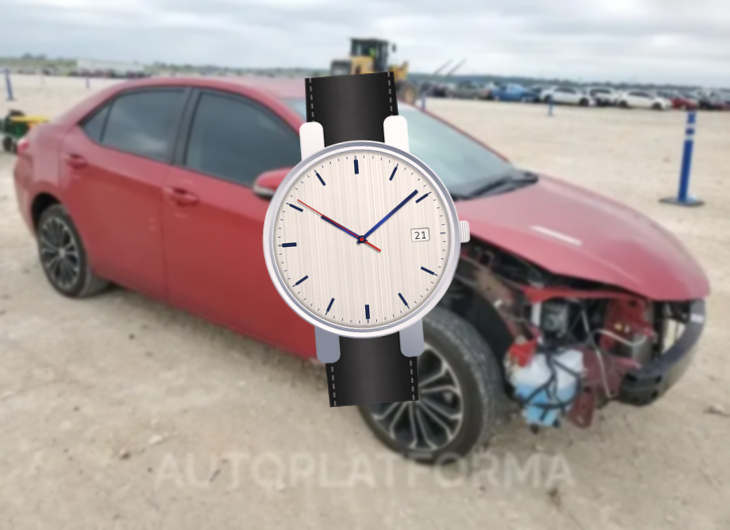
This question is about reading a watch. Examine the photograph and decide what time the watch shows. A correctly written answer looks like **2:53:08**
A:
**10:08:51**
